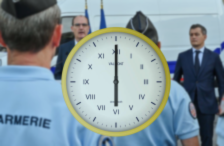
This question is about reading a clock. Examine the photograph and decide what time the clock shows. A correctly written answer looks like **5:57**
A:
**6:00**
